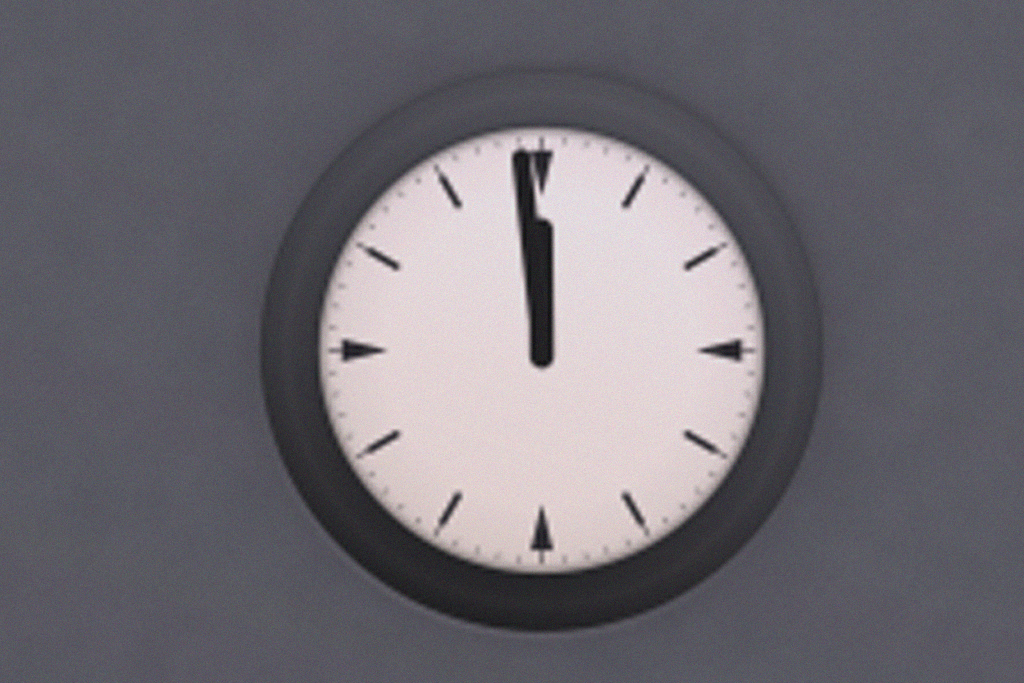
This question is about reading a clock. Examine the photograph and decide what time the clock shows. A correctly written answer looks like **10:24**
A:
**11:59**
